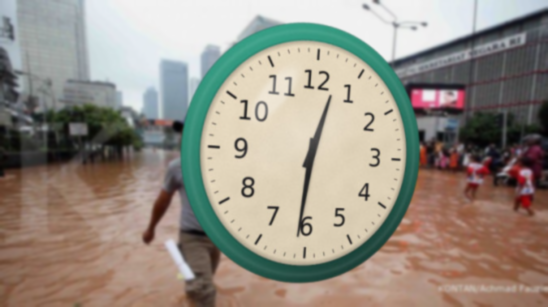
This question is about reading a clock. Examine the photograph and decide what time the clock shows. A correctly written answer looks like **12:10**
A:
**12:31**
